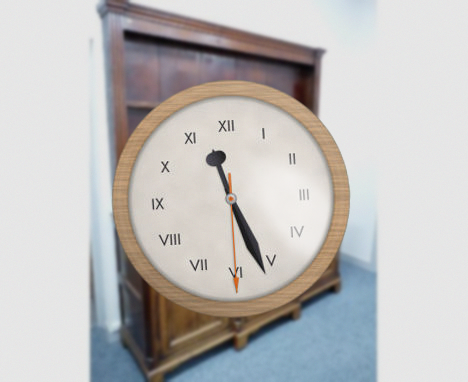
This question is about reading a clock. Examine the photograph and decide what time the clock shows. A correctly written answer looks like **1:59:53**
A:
**11:26:30**
